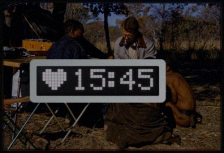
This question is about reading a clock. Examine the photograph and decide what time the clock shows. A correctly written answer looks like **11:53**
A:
**15:45**
